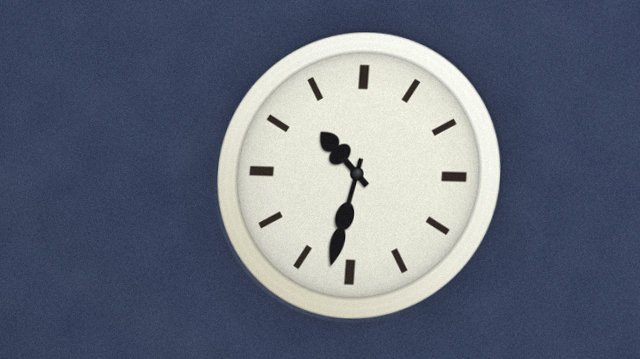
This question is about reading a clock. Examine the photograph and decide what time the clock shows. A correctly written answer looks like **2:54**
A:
**10:32**
